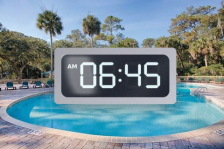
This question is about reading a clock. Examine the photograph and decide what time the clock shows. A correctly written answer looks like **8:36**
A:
**6:45**
